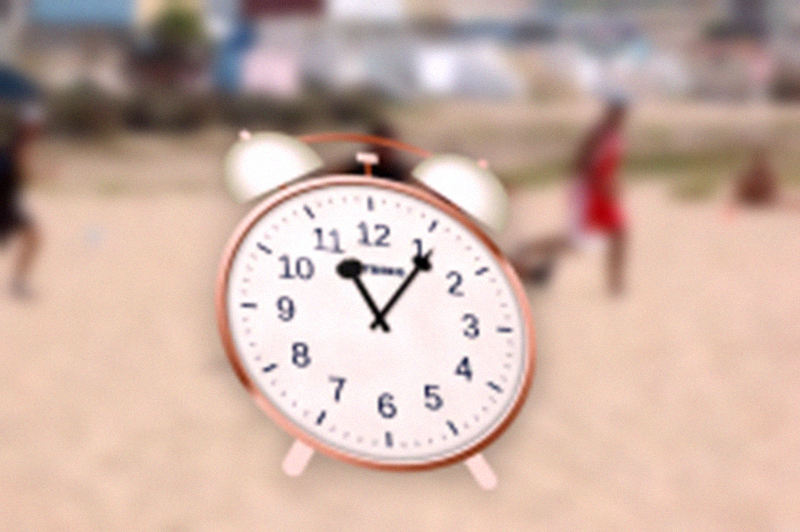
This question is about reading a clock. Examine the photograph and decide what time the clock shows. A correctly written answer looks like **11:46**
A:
**11:06**
